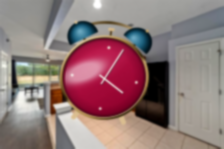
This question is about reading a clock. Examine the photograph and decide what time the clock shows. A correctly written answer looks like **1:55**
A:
**4:04**
